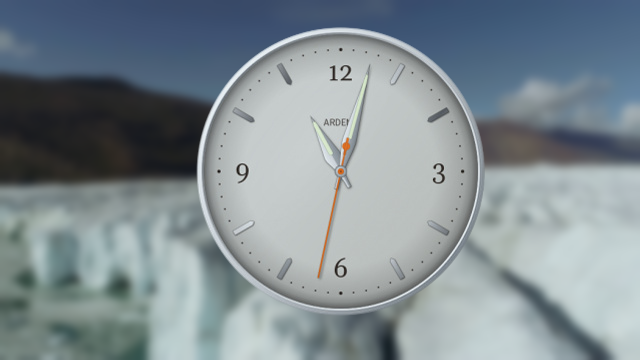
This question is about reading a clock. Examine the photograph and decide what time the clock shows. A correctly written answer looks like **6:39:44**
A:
**11:02:32**
